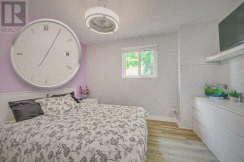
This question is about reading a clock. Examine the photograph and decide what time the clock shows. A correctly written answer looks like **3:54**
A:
**7:05**
